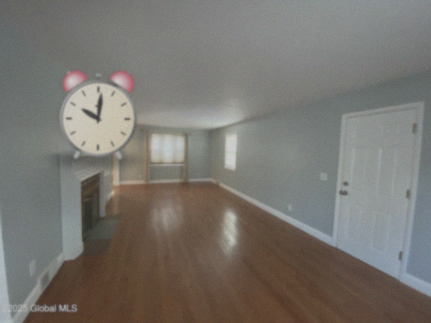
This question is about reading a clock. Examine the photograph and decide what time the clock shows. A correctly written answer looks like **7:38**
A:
**10:01**
